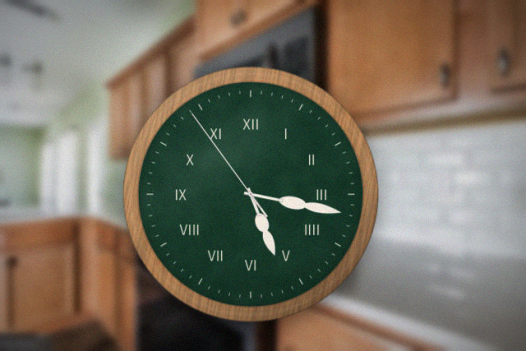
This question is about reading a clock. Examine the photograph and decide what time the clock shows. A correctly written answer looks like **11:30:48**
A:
**5:16:54**
